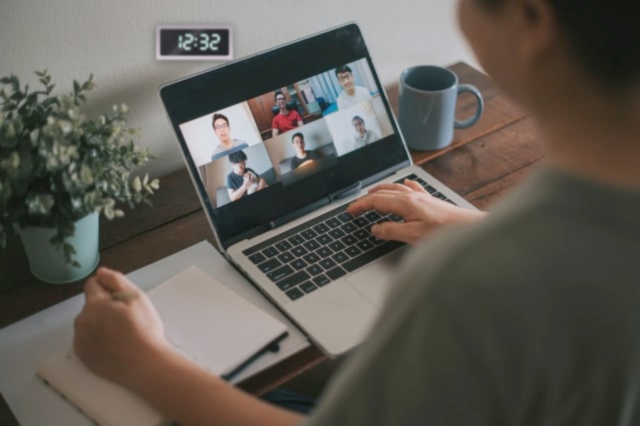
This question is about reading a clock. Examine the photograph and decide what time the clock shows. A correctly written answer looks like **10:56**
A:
**12:32**
